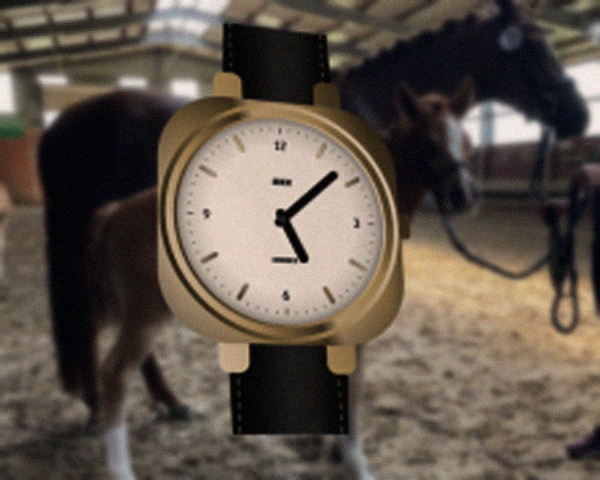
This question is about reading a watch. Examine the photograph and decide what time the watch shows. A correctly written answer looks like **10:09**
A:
**5:08**
